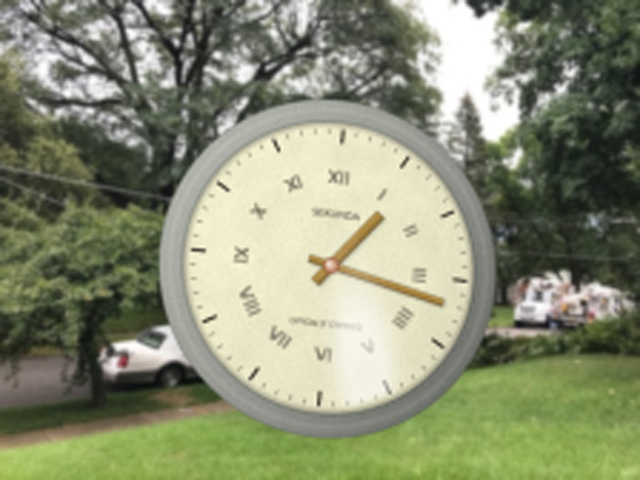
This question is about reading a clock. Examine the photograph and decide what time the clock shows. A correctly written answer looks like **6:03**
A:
**1:17**
